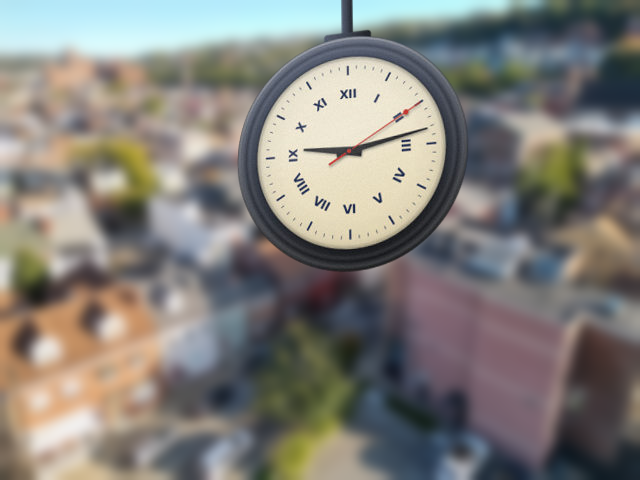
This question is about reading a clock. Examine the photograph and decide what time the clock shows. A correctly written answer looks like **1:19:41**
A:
**9:13:10**
